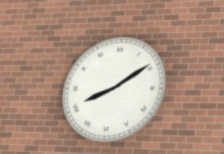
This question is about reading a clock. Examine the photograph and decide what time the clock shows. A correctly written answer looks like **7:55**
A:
**8:09**
